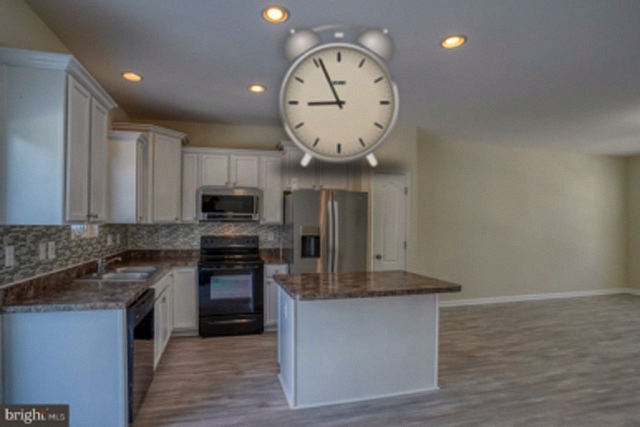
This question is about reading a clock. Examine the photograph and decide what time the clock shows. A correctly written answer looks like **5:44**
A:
**8:56**
